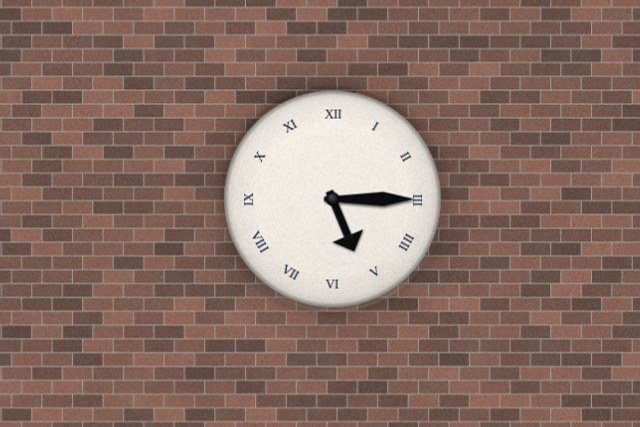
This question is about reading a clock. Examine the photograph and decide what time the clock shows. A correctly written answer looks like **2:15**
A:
**5:15**
